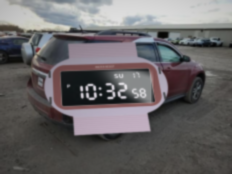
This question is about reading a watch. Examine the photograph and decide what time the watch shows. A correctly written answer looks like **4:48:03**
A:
**10:32:58**
